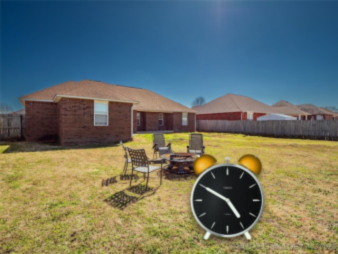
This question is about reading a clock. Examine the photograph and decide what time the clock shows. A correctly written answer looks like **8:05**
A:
**4:50**
